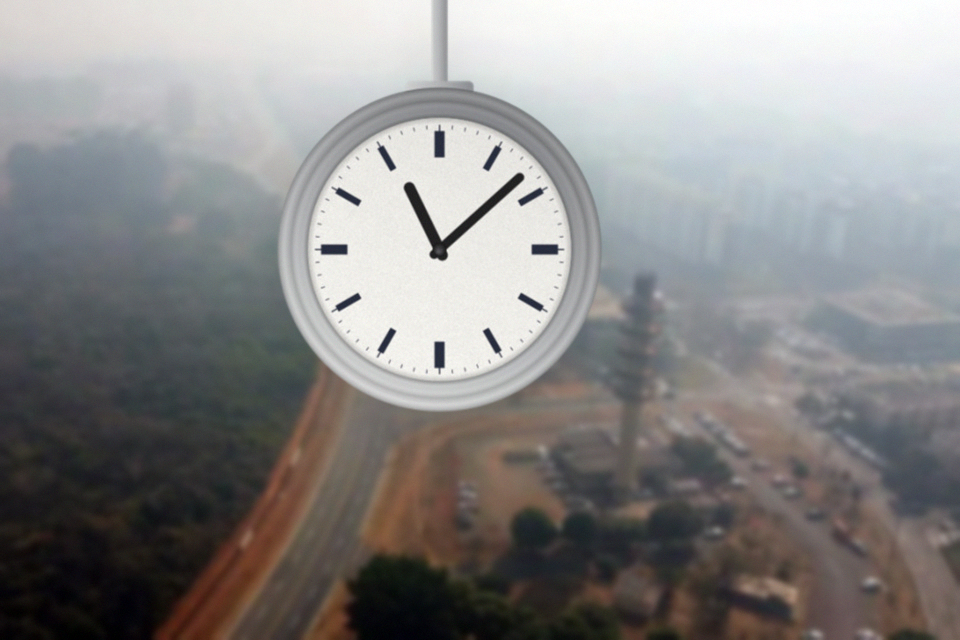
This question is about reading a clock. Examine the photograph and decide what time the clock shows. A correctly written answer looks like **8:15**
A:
**11:08**
